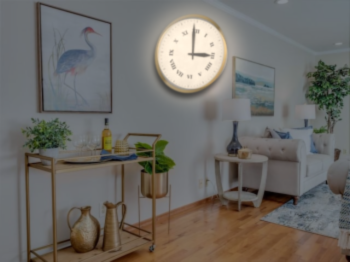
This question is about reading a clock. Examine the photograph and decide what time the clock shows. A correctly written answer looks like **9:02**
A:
**2:59**
